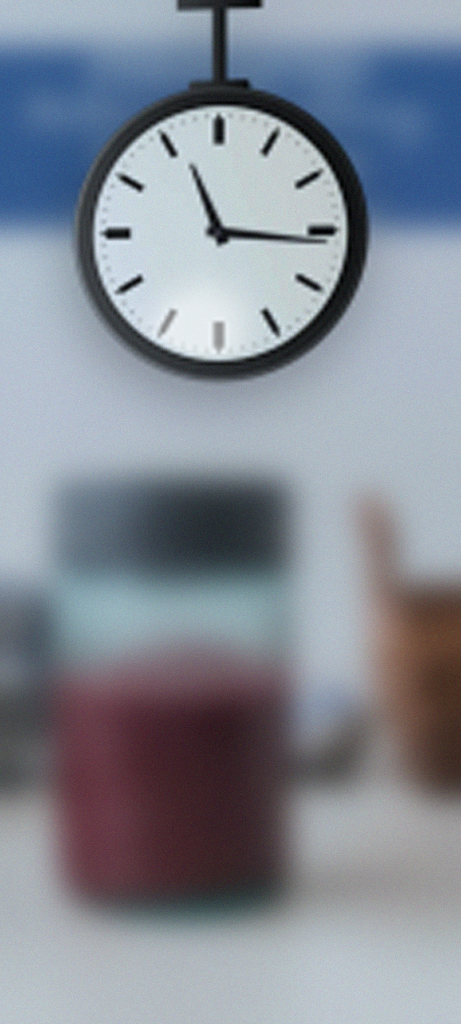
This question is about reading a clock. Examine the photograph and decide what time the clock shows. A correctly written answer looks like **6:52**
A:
**11:16**
